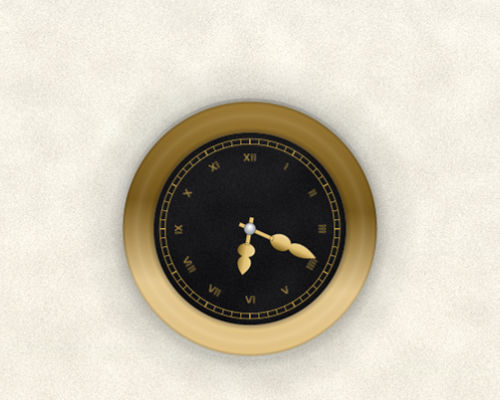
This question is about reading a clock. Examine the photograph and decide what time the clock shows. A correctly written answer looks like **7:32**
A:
**6:19**
